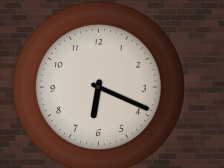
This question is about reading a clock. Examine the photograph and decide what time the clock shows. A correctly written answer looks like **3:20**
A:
**6:19**
